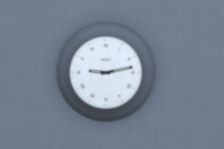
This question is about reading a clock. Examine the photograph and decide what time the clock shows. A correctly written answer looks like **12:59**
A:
**9:13**
